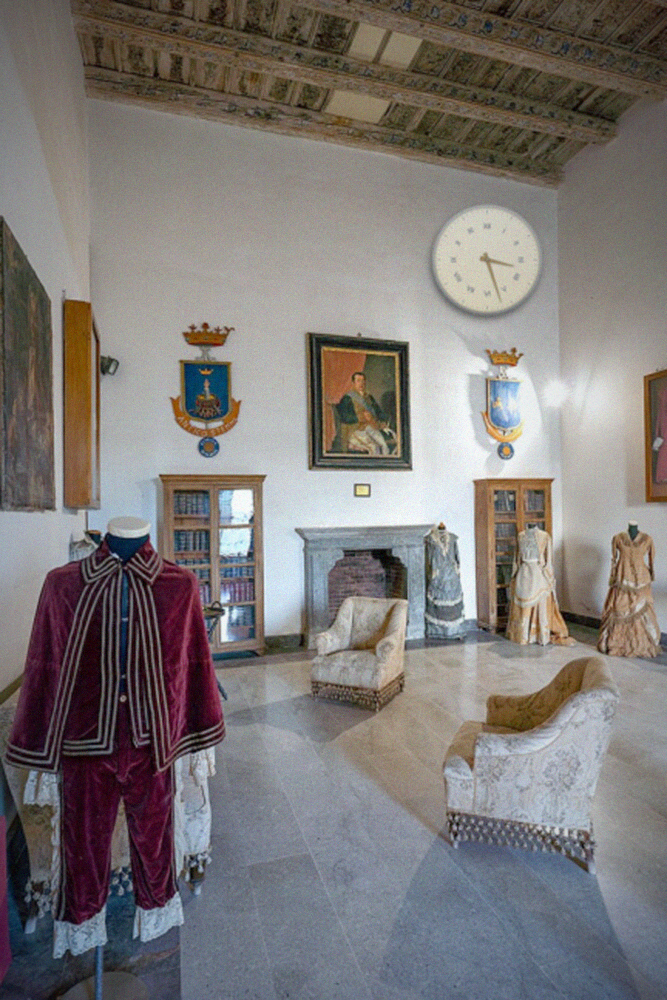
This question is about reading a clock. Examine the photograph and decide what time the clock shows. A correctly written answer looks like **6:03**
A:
**3:27**
